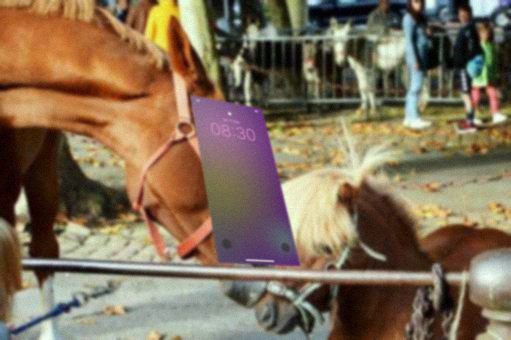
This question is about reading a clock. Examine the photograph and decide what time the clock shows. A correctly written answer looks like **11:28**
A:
**8:30**
